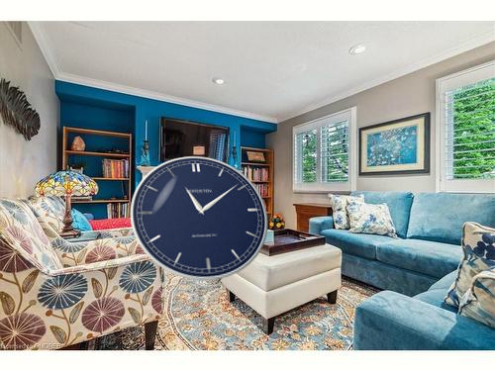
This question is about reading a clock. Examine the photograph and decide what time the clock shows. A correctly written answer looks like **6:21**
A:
**11:09**
